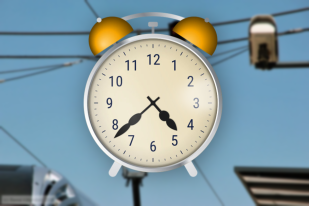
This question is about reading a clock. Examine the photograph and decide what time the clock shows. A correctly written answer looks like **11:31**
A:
**4:38**
